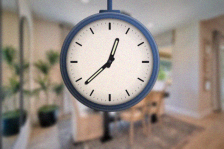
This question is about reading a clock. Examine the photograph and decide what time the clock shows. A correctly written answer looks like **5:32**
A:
**12:38**
